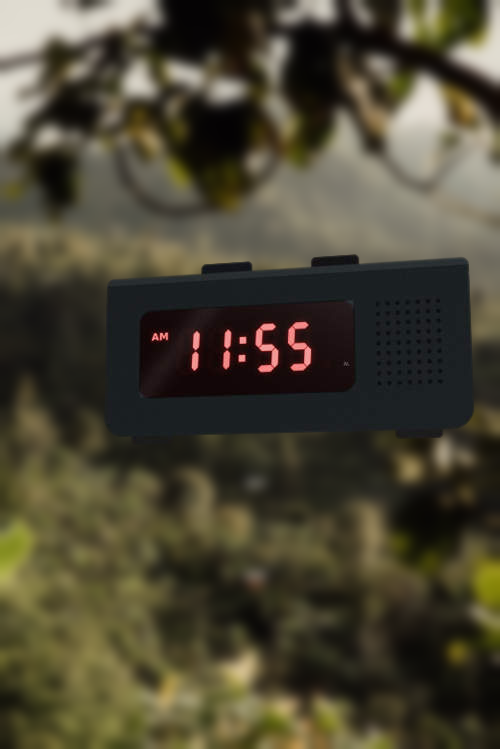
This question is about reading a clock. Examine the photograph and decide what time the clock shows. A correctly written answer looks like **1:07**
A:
**11:55**
